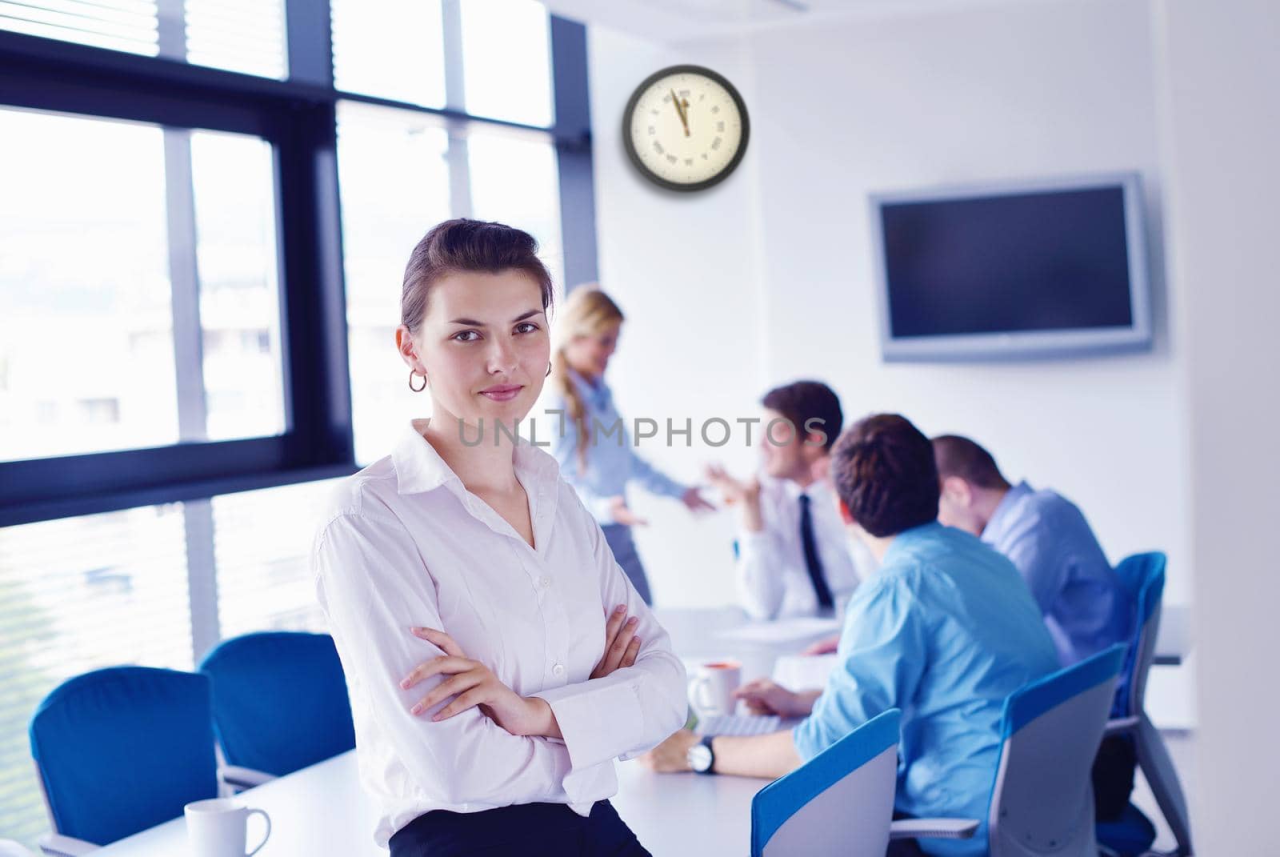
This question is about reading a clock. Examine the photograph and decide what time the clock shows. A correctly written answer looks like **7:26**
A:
**11:57**
